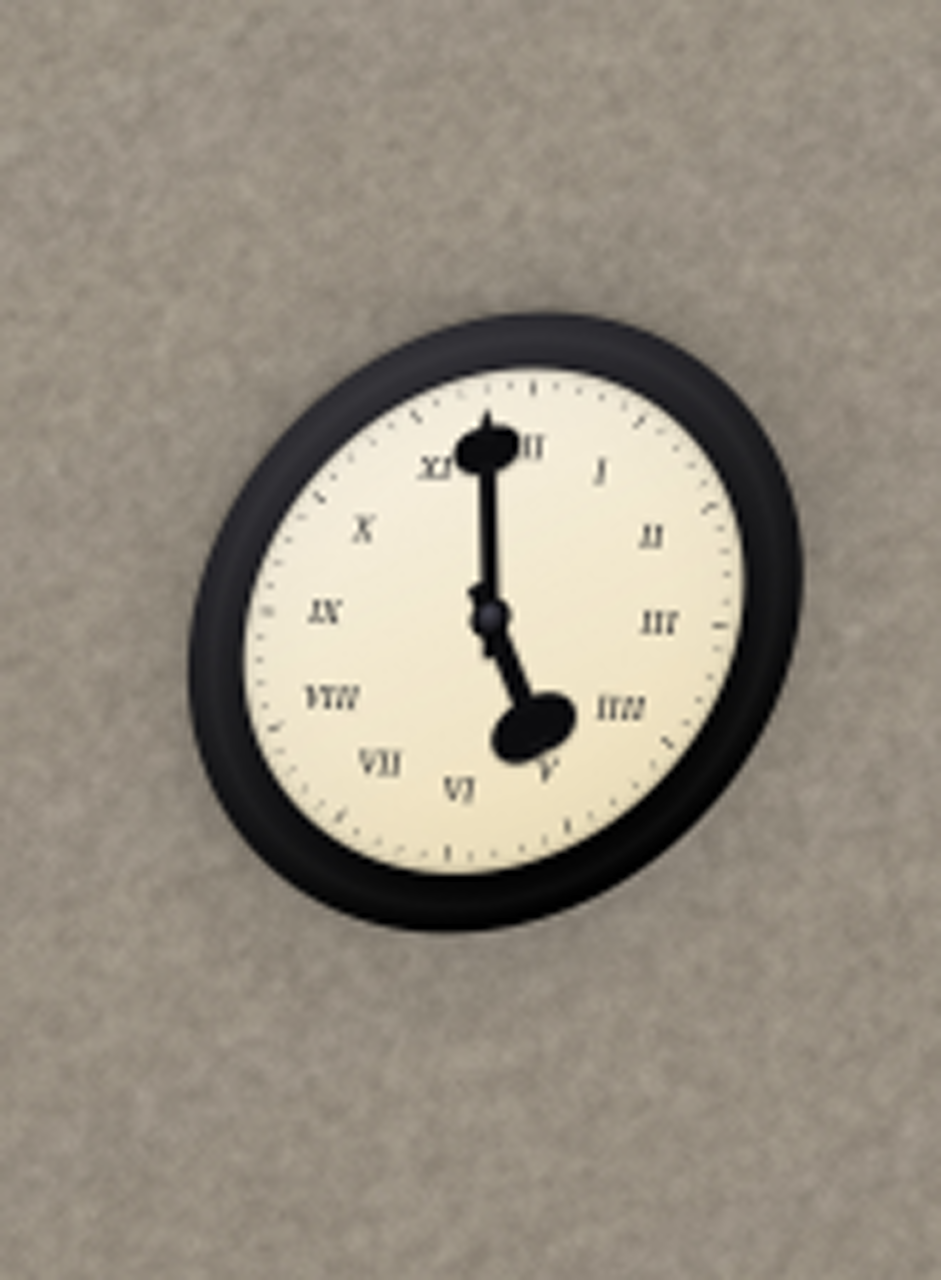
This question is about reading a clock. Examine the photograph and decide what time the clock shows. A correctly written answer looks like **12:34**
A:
**4:58**
